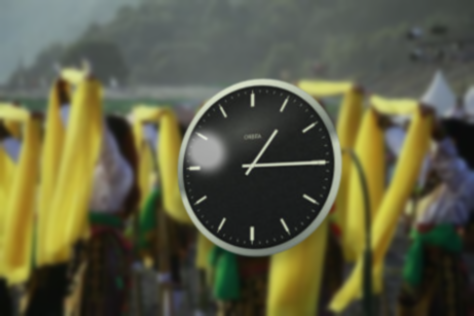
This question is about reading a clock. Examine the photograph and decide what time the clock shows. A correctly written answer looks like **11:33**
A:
**1:15**
